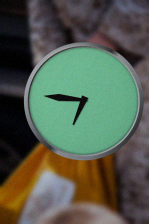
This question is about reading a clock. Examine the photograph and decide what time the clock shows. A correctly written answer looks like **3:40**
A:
**6:46**
